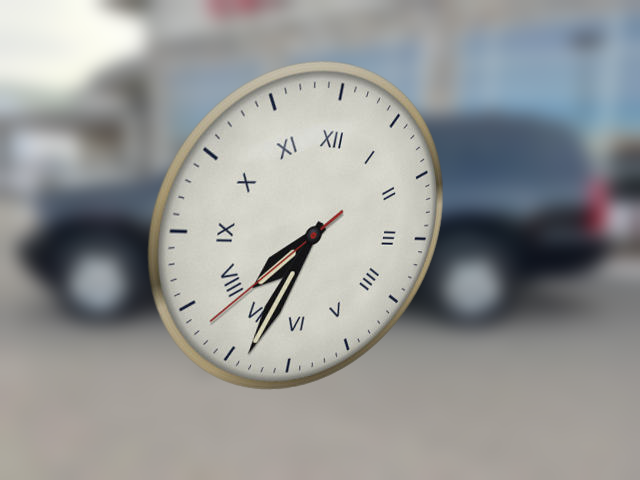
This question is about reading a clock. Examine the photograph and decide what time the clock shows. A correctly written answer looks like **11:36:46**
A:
**7:33:38**
